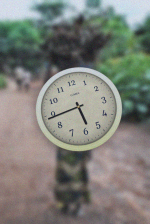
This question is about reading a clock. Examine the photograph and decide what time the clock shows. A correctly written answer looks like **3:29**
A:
**5:44**
